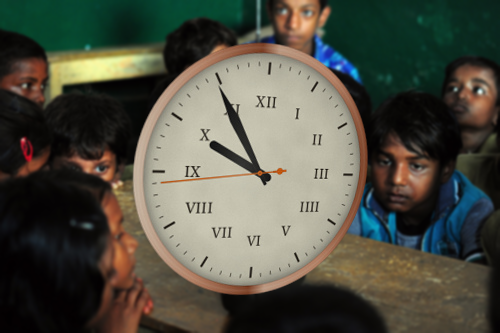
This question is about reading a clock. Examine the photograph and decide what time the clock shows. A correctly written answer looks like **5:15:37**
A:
**9:54:44**
